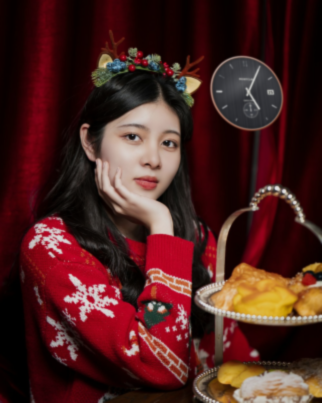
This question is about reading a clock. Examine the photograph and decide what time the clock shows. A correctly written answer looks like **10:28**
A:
**5:05**
